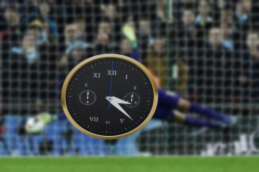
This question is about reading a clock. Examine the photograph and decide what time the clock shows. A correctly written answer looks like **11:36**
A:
**3:22**
